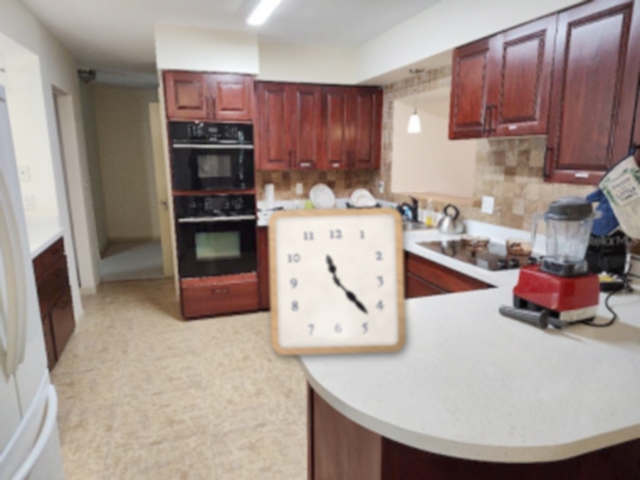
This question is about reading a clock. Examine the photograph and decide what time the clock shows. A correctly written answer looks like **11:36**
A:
**11:23**
